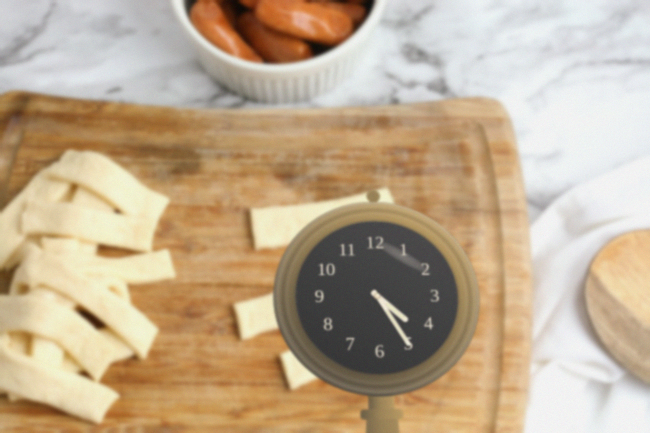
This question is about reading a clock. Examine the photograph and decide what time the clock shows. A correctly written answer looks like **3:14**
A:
**4:25**
